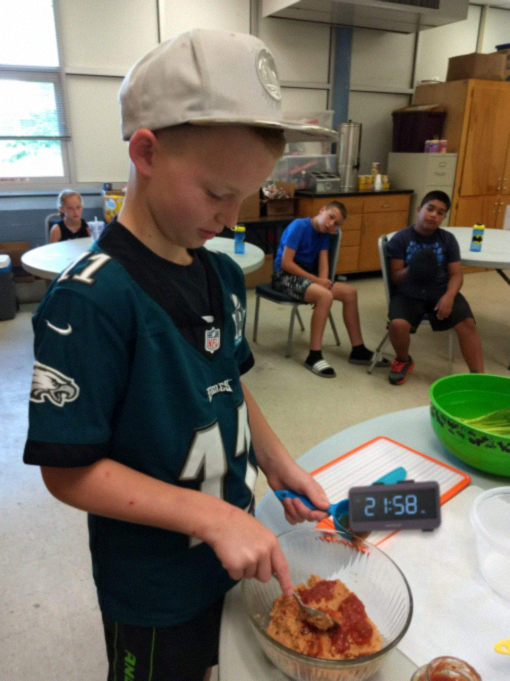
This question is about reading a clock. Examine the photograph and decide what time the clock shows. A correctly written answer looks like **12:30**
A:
**21:58**
